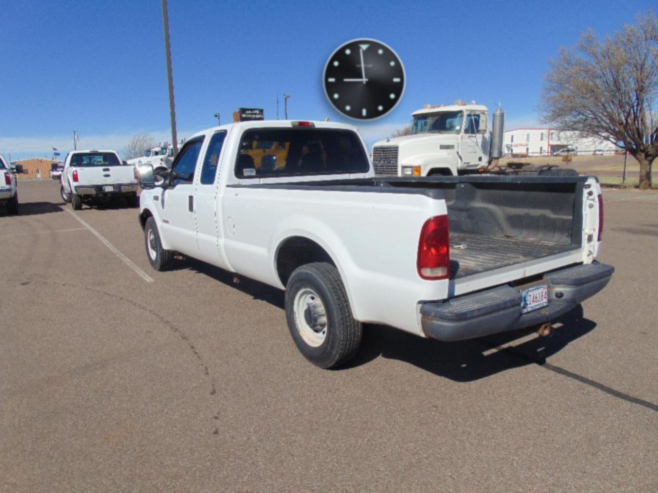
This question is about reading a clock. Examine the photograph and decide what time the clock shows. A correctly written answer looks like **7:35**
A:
**8:59**
